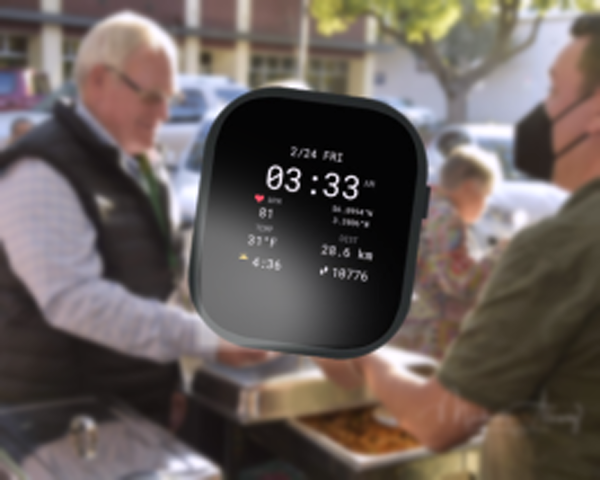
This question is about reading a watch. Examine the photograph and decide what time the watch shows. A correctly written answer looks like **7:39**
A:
**3:33**
